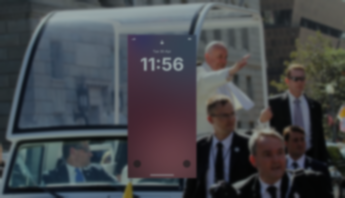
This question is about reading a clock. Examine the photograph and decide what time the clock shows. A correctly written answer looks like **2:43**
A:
**11:56**
